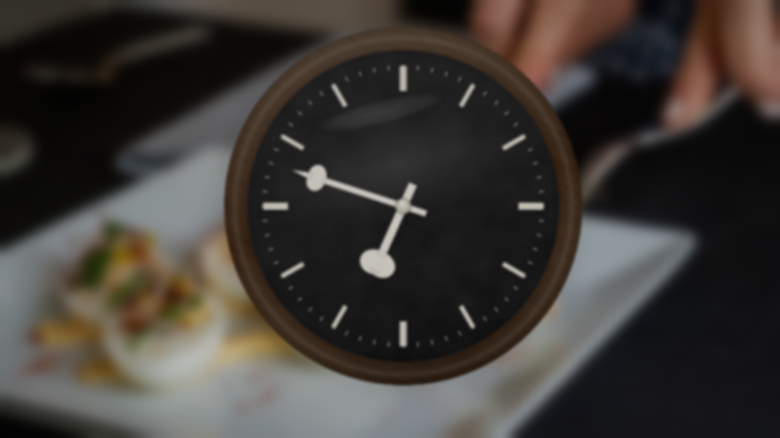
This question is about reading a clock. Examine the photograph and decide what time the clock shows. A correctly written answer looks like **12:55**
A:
**6:48**
